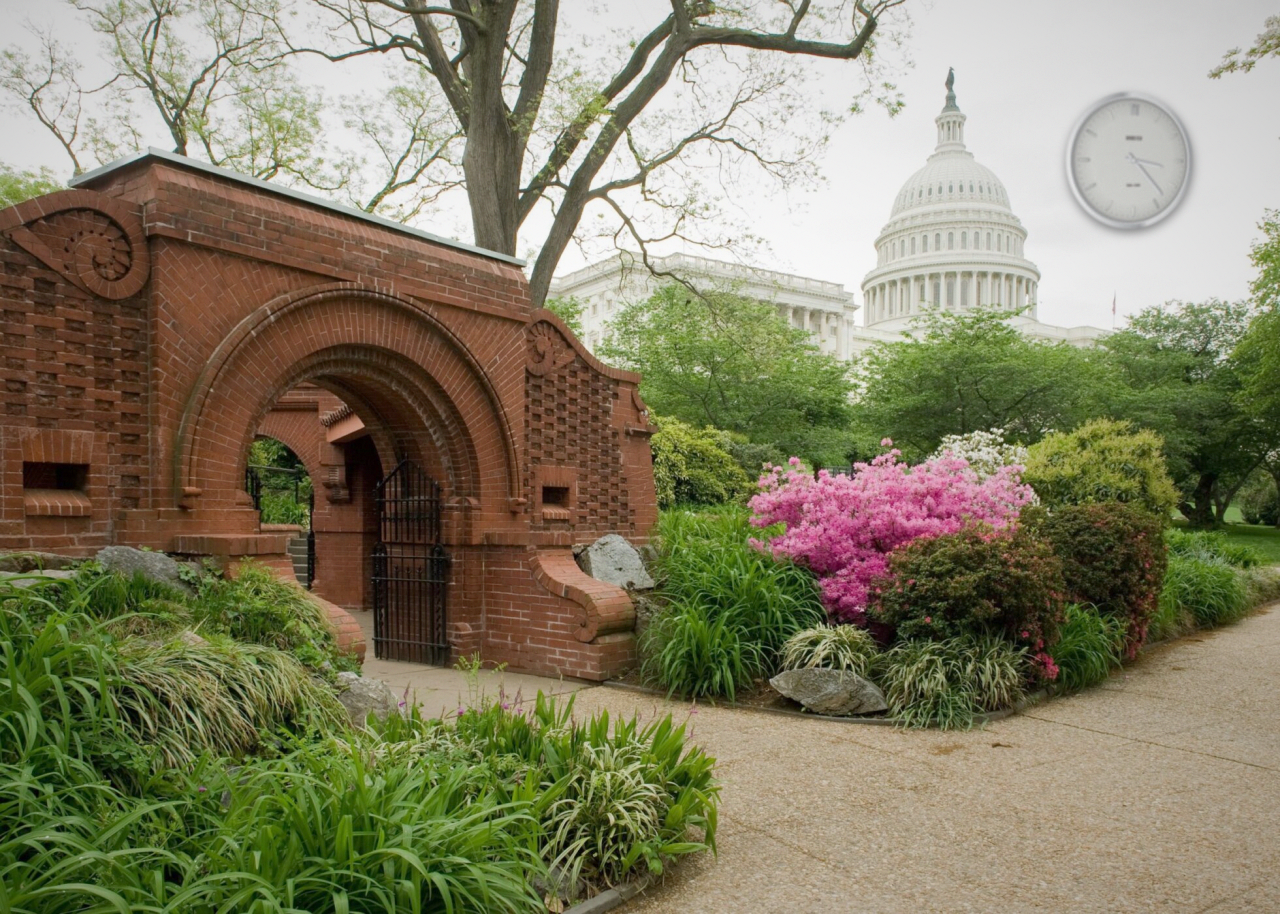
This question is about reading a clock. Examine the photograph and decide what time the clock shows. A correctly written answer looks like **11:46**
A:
**3:23**
